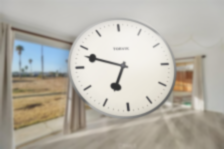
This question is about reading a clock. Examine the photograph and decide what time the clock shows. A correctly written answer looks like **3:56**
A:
**6:48**
